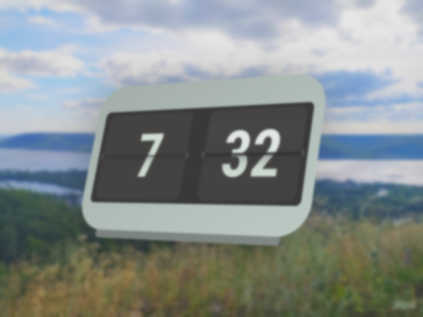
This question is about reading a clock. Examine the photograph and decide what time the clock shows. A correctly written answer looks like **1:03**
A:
**7:32**
